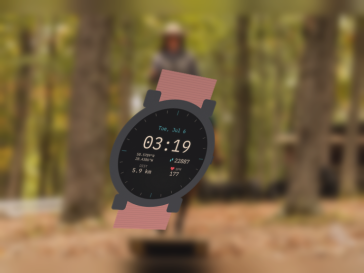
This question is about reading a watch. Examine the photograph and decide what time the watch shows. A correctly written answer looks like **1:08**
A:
**3:19**
